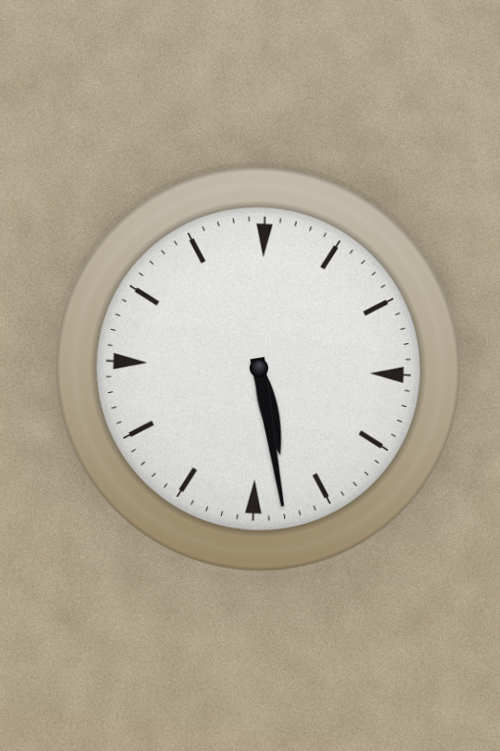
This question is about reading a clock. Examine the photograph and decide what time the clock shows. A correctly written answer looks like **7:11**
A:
**5:28**
